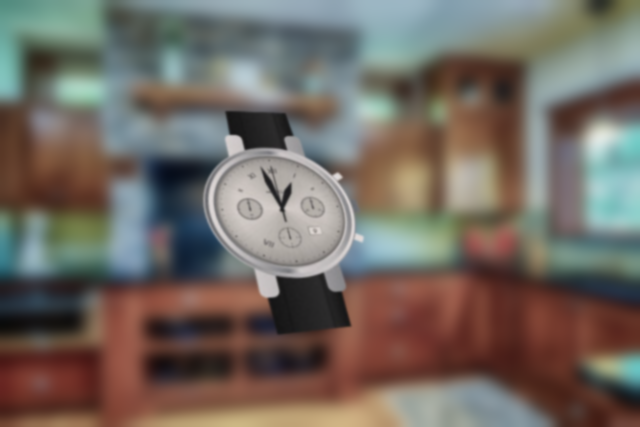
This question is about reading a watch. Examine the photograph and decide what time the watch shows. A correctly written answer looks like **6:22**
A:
**12:58**
